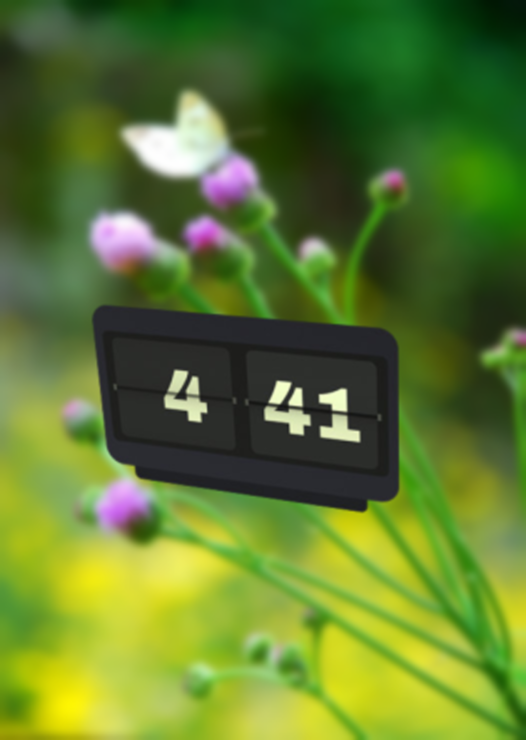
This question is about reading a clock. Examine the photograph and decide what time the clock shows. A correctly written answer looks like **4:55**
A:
**4:41**
